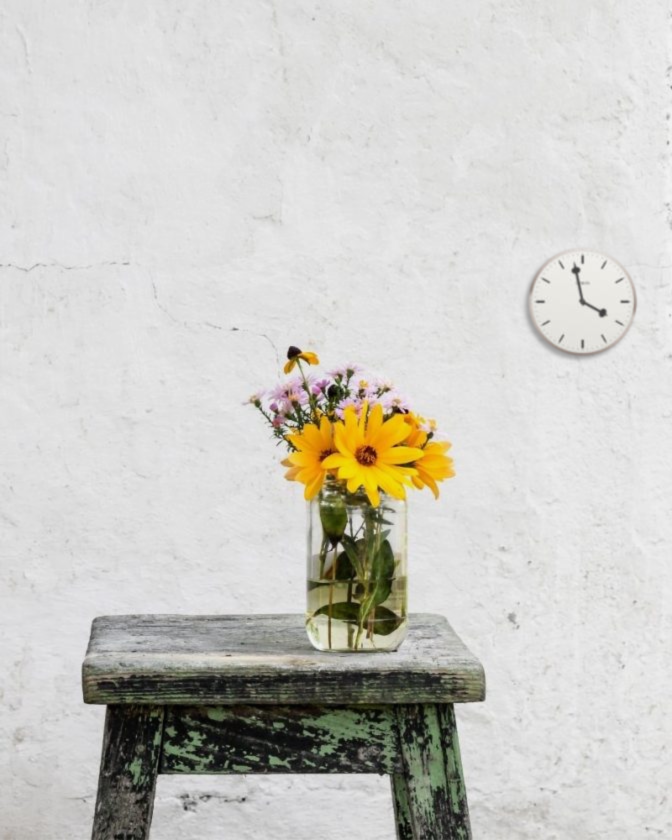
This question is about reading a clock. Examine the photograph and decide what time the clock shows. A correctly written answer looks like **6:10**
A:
**3:58**
